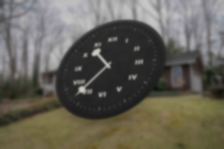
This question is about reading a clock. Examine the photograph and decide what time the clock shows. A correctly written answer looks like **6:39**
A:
**10:37**
